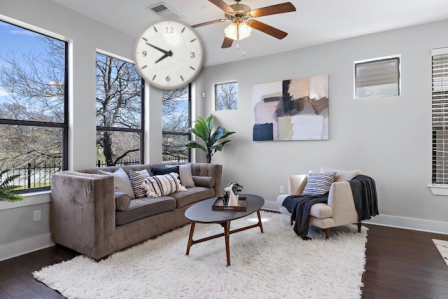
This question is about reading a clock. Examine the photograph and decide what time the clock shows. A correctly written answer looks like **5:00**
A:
**7:49**
